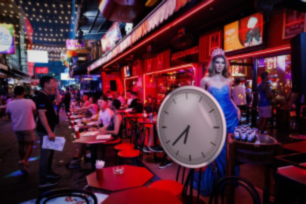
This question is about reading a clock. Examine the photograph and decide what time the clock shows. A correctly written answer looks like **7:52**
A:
**6:38**
